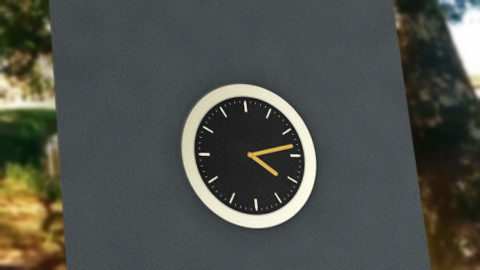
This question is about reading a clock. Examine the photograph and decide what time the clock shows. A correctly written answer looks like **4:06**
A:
**4:13**
